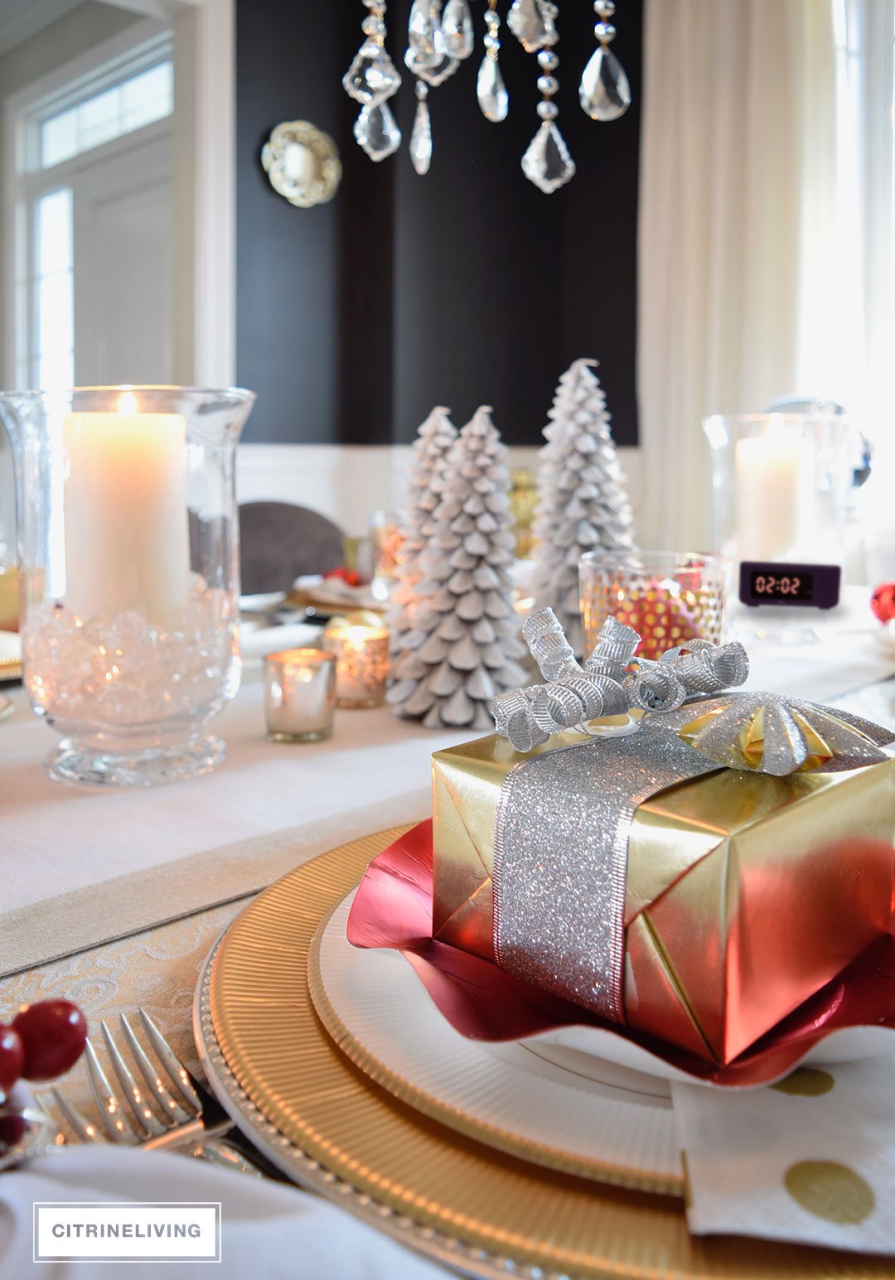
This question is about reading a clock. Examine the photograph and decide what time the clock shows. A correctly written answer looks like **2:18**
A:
**2:02**
